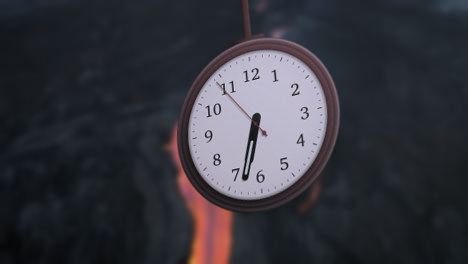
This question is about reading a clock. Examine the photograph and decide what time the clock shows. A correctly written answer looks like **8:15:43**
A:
**6:32:54**
